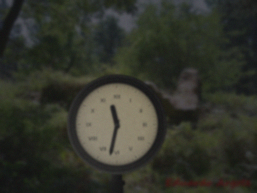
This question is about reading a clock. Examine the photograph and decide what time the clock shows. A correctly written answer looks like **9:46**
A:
**11:32**
